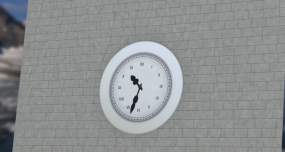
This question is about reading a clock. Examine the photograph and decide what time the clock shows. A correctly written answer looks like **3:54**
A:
**10:33**
